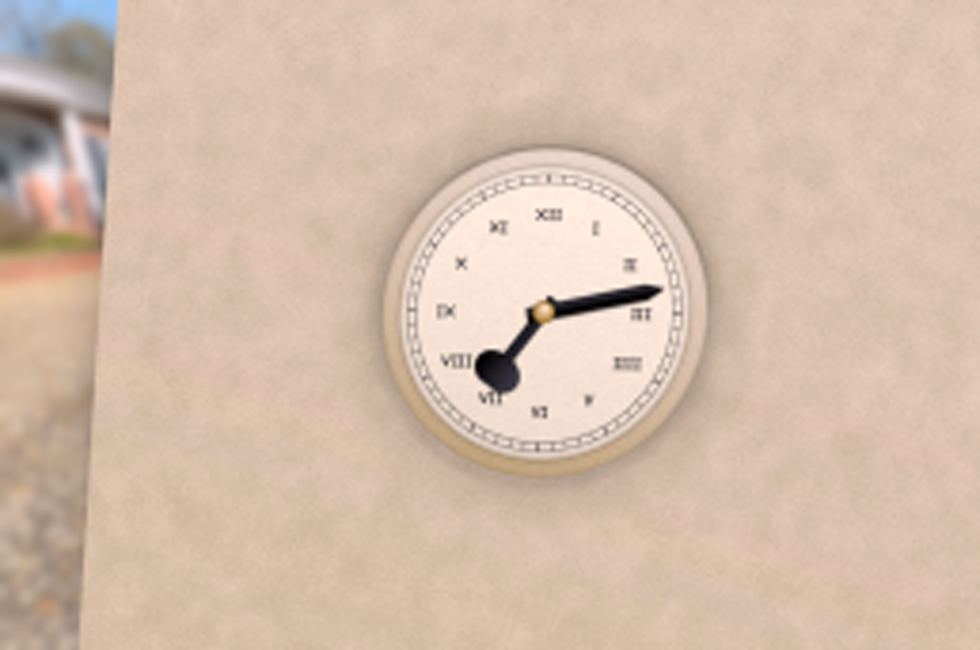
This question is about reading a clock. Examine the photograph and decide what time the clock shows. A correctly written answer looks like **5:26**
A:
**7:13**
